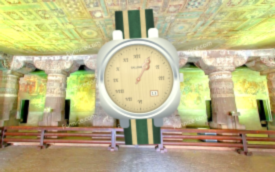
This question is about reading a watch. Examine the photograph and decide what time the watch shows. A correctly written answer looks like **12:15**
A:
**1:05**
